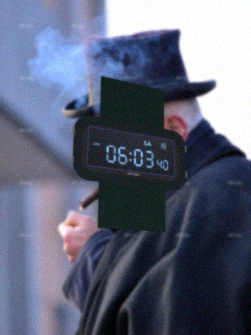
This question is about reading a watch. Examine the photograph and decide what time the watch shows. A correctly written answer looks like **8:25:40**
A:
**6:03:40**
